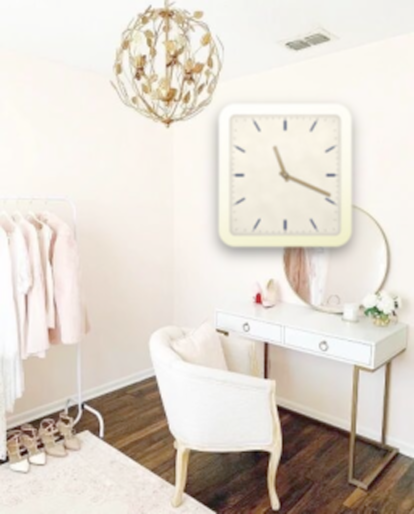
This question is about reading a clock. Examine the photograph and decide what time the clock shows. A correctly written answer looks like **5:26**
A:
**11:19**
